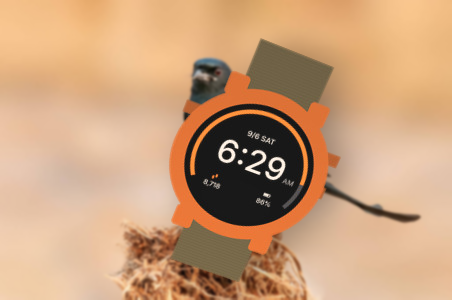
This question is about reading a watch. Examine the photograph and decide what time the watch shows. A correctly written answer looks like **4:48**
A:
**6:29**
